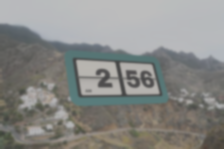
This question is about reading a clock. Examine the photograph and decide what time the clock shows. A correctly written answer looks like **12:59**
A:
**2:56**
